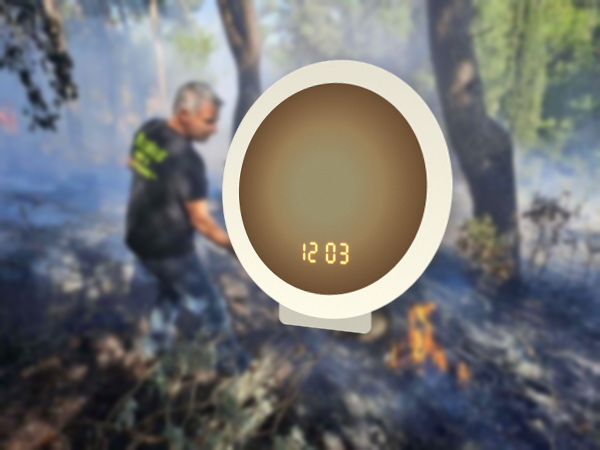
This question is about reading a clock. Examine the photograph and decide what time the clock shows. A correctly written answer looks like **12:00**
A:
**12:03**
